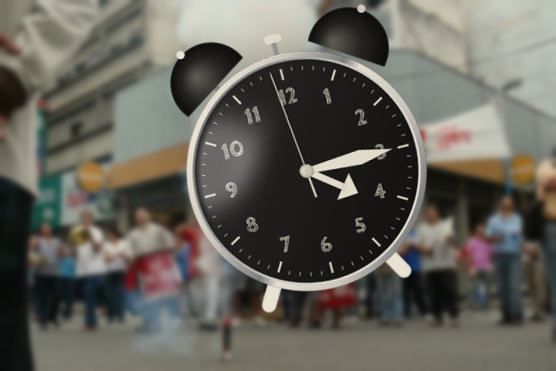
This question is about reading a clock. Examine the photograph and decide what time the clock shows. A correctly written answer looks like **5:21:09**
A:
**4:14:59**
